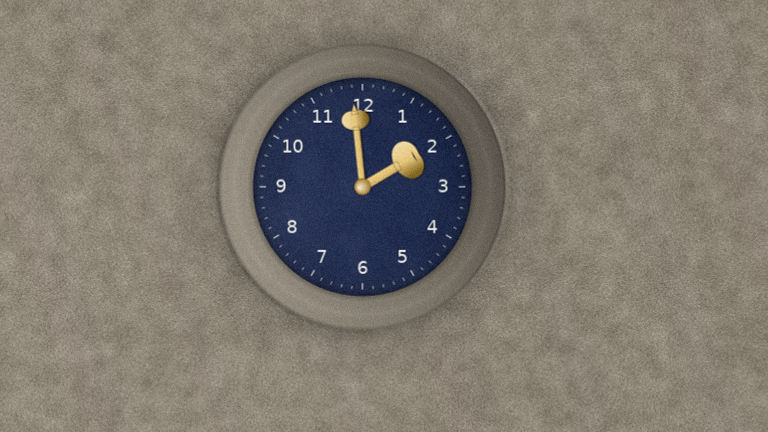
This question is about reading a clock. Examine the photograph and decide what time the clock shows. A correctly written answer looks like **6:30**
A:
**1:59**
